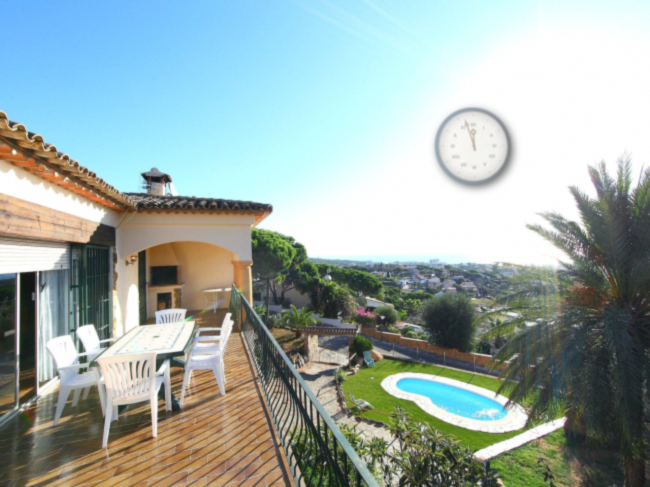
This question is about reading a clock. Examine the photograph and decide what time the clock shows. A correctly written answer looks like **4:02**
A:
**11:57**
